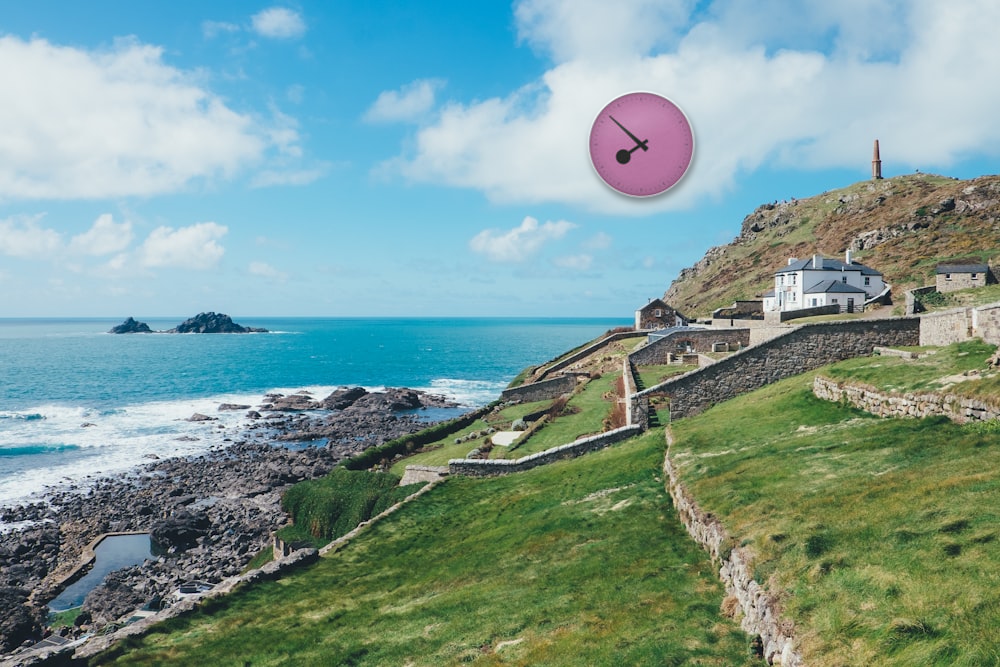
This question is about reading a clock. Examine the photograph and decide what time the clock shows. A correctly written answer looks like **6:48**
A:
**7:52**
